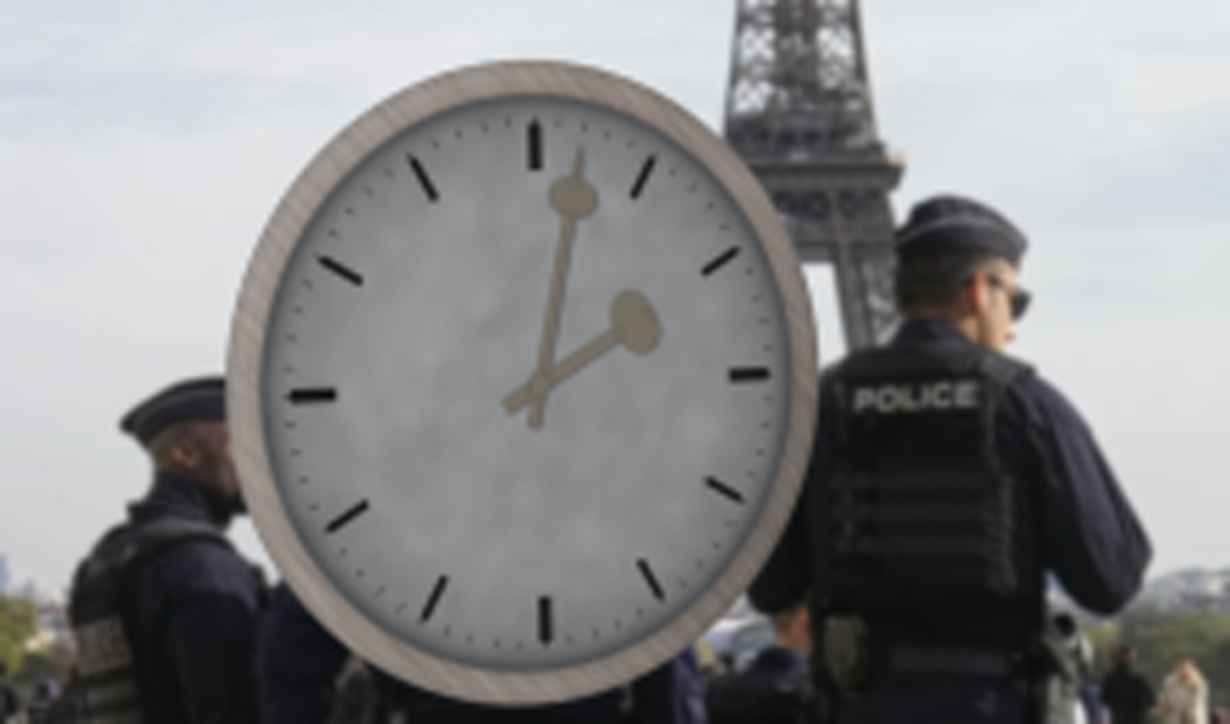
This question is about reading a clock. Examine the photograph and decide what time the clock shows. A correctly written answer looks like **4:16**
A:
**2:02**
